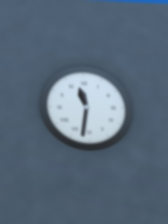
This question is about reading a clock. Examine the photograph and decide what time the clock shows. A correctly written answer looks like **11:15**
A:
**11:32**
